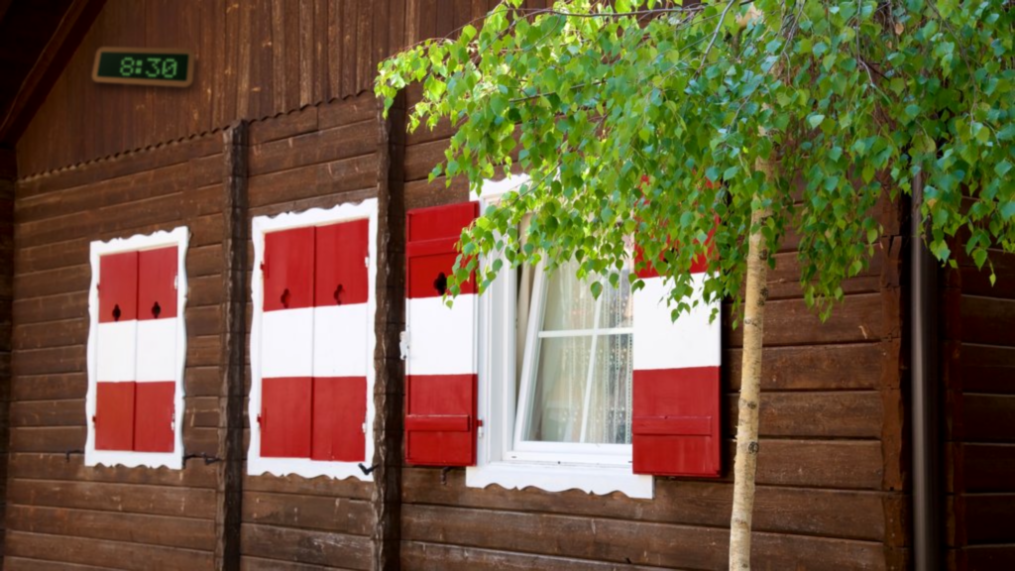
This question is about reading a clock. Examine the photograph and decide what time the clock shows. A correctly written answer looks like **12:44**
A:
**8:30**
